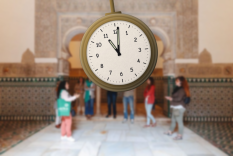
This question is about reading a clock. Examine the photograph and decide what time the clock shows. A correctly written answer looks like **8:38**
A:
**11:01**
